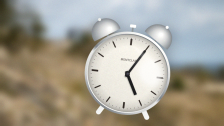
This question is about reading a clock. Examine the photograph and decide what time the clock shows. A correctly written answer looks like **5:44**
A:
**5:05**
